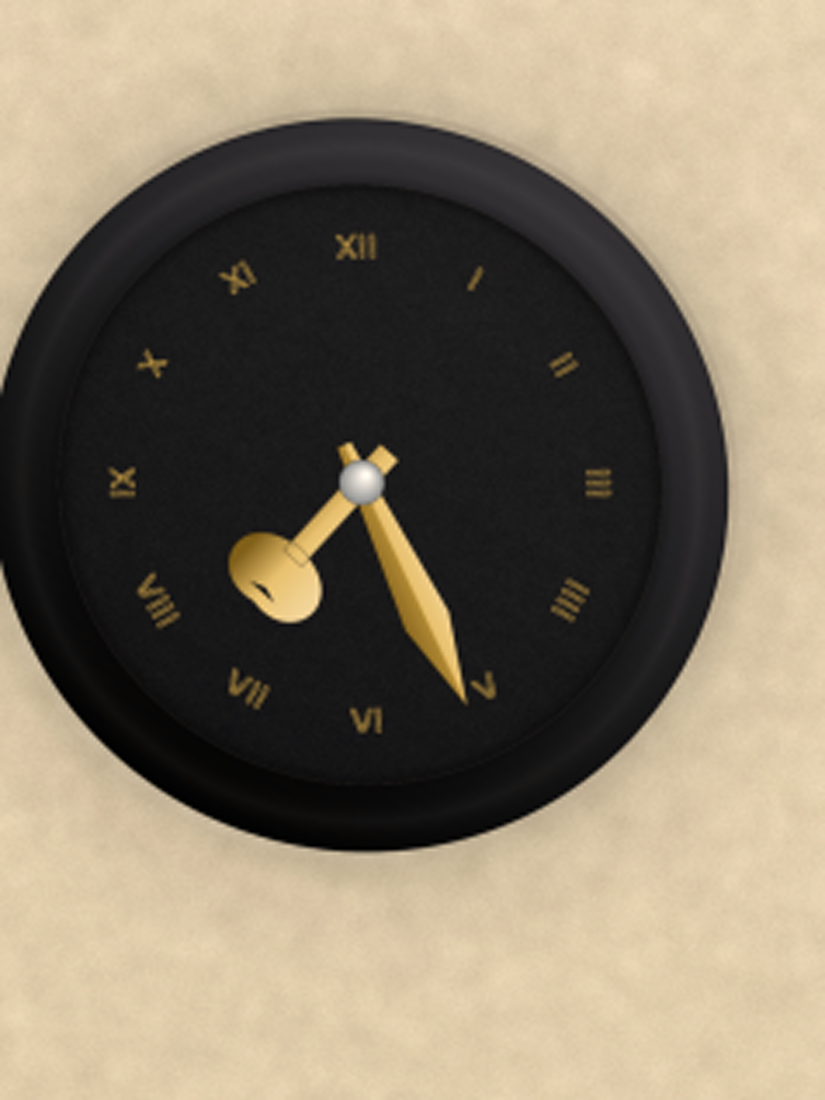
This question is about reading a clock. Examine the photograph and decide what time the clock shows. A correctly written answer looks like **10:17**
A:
**7:26**
